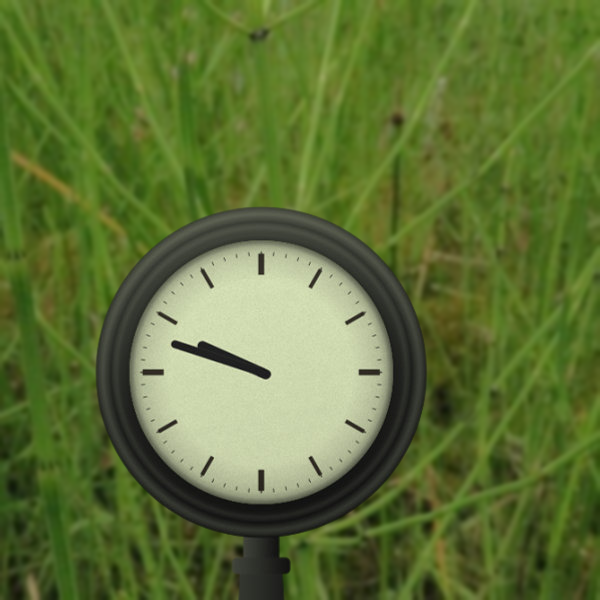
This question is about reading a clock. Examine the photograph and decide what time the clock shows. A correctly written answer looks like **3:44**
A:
**9:48**
